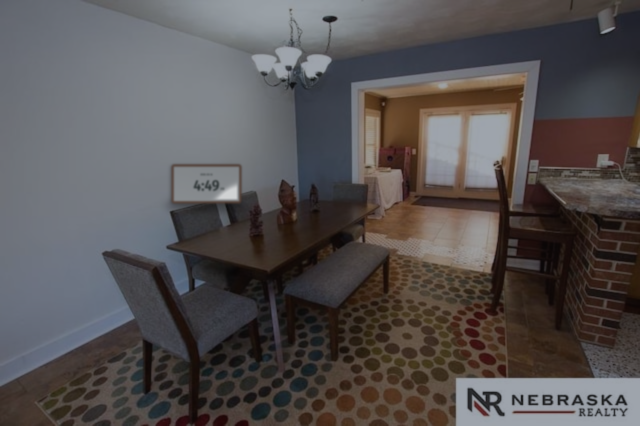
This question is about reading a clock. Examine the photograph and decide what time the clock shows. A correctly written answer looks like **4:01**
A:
**4:49**
